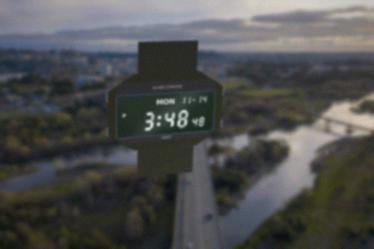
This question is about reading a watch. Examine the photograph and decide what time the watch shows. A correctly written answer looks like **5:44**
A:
**3:48**
